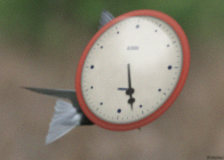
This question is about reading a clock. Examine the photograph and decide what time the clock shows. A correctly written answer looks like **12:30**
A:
**5:27**
